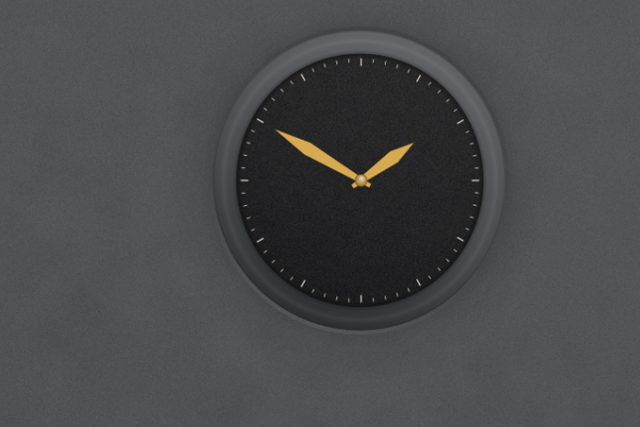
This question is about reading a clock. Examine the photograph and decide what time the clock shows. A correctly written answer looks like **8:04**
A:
**1:50**
